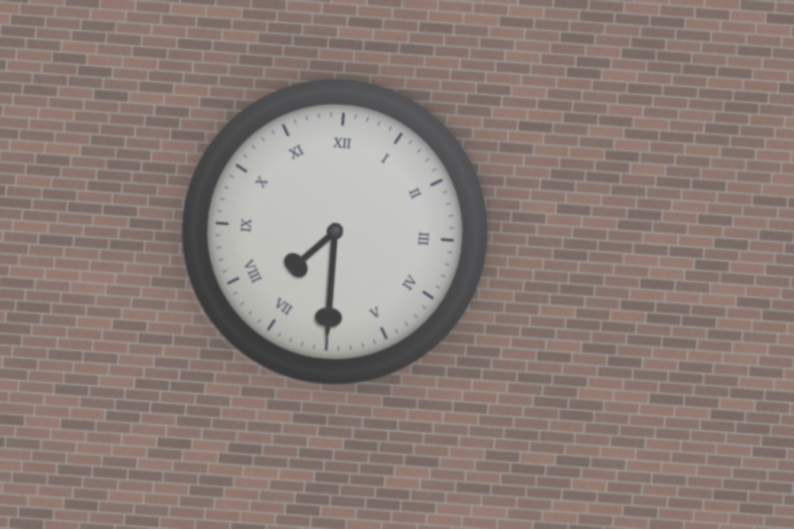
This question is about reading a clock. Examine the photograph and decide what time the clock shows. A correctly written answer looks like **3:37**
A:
**7:30**
